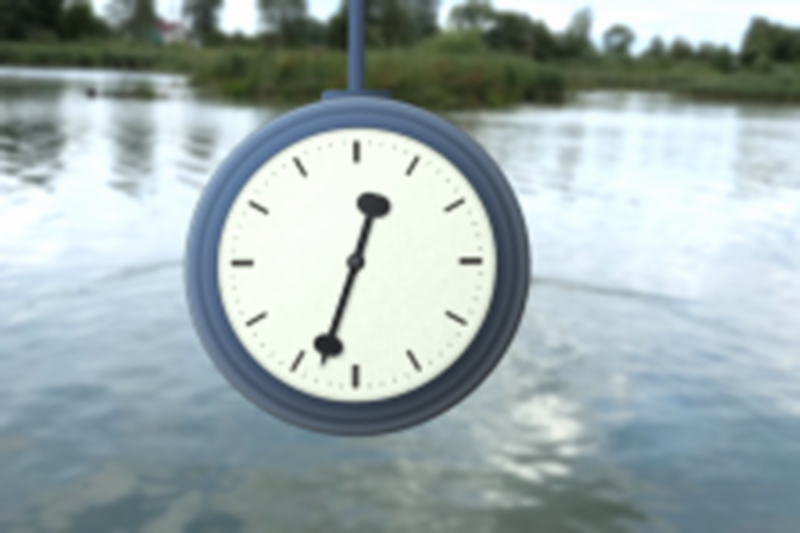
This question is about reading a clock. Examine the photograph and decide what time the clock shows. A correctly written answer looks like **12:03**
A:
**12:33**
